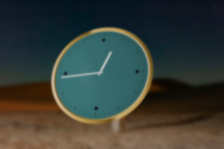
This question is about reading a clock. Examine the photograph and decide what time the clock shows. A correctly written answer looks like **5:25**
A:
**12:44**
